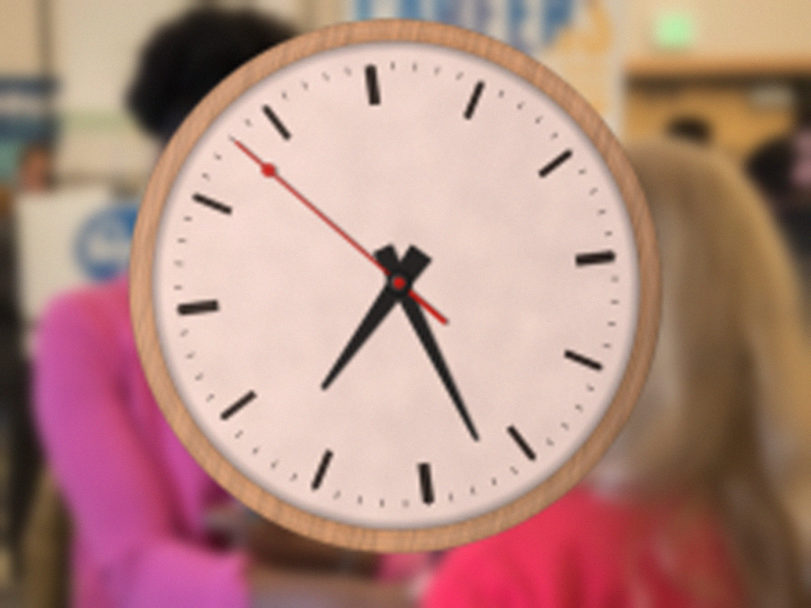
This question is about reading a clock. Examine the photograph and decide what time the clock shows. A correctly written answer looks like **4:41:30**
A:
**7:26:53**
